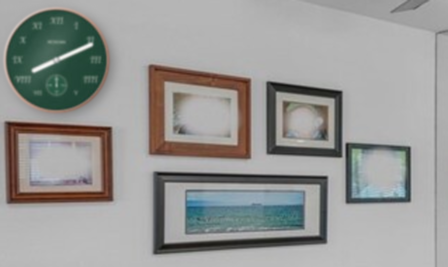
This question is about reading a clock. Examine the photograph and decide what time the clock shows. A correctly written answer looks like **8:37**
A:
**8:11**
